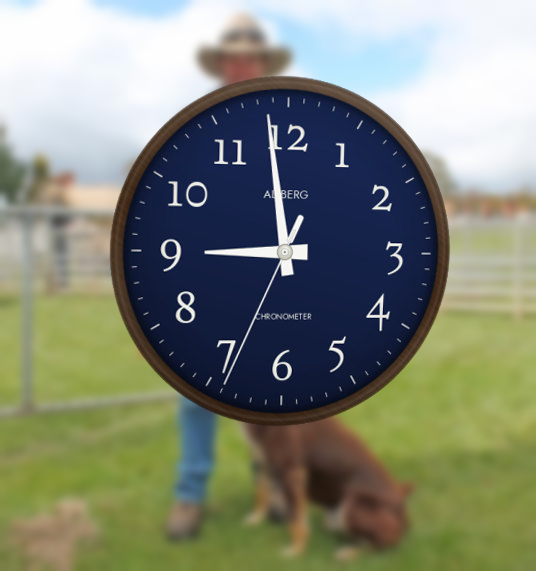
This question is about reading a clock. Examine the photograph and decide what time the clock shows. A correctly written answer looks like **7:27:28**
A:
**8:58:34**
